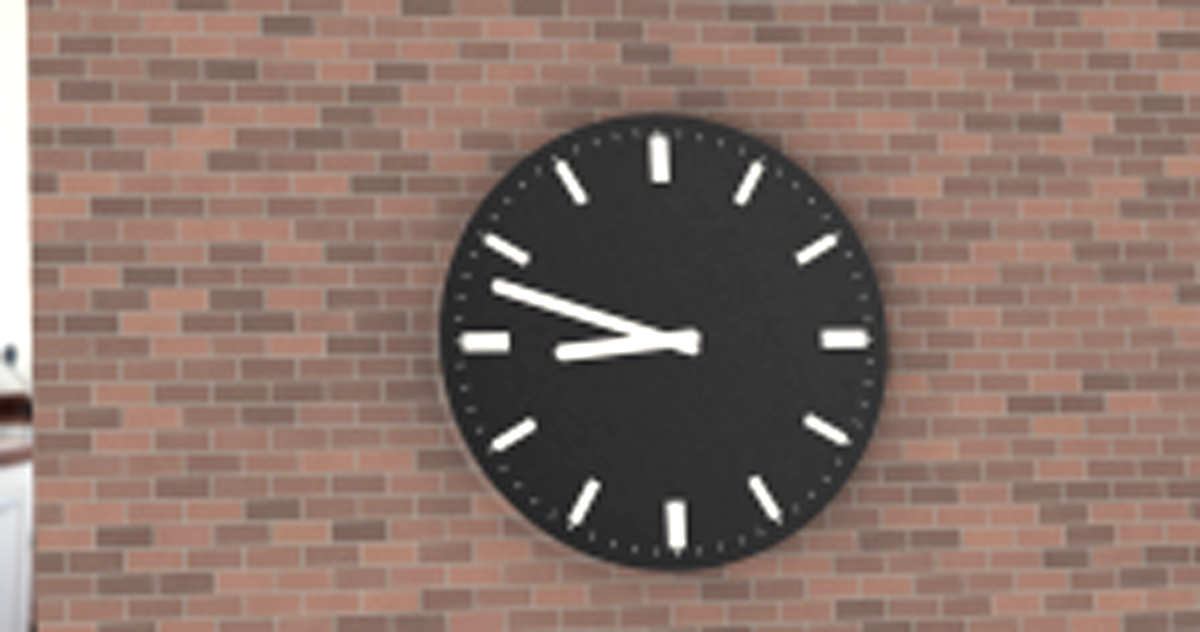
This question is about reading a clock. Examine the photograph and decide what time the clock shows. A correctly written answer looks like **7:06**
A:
**8:48**
